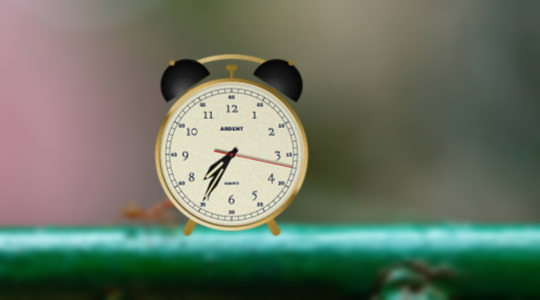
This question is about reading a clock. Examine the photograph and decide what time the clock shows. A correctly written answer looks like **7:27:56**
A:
**7:35:17**
